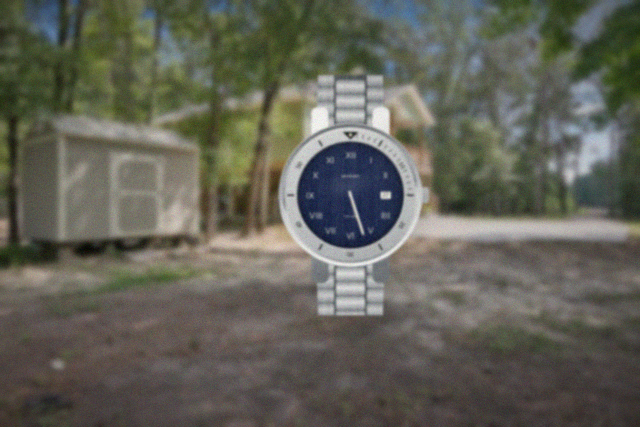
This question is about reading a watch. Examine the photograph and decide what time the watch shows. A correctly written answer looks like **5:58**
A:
**5:27**
